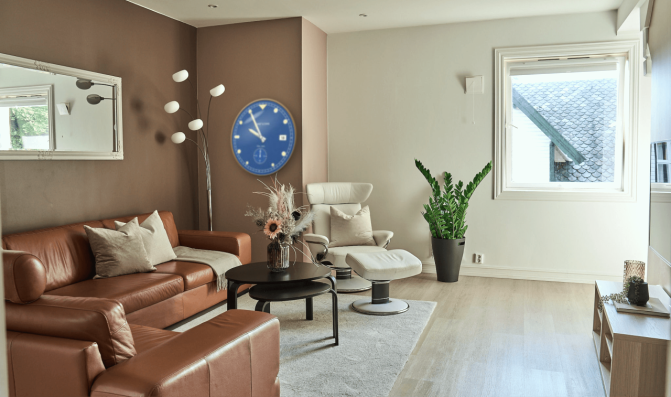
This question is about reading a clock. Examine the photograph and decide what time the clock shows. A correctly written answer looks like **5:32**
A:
**9:55**
